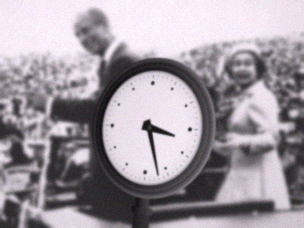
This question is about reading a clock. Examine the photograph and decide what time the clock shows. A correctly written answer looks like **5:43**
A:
**3:27**
